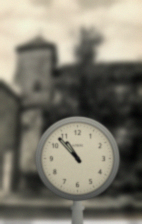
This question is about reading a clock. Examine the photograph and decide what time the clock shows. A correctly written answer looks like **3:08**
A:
**10:53**
